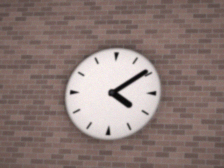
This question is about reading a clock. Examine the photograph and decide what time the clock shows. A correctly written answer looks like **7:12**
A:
**4:09**
